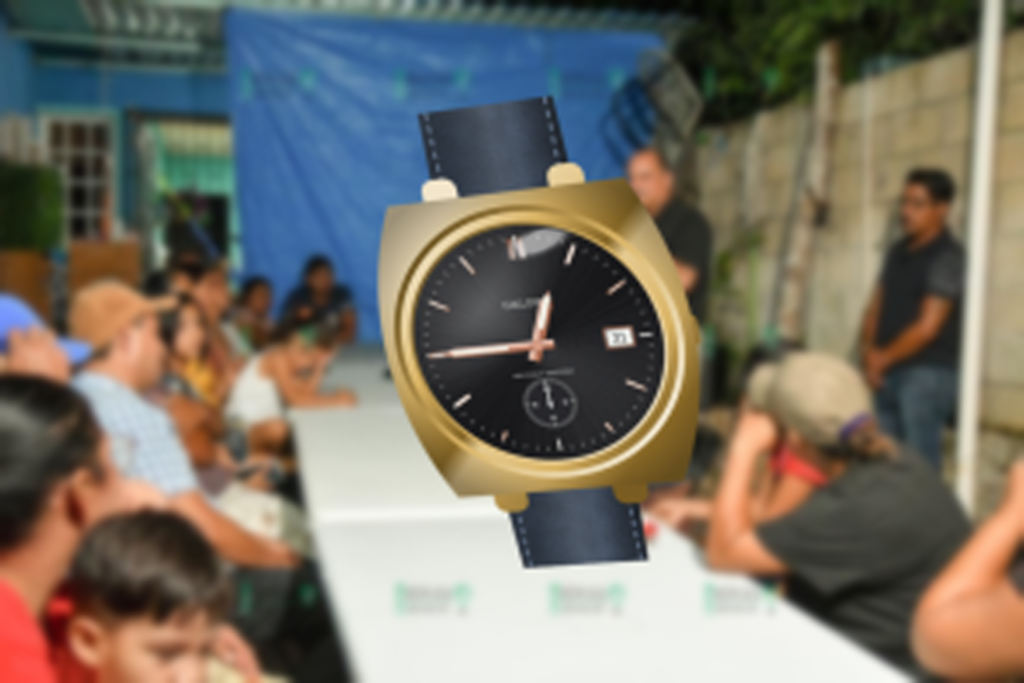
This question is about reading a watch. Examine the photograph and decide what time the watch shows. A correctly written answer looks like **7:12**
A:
**12:45**
